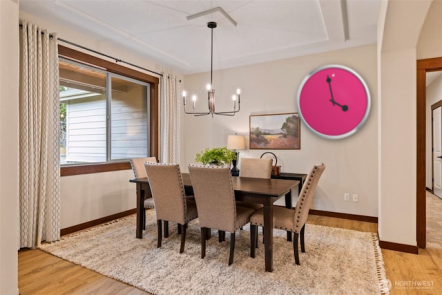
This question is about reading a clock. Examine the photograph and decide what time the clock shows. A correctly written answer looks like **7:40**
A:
**3:58**
